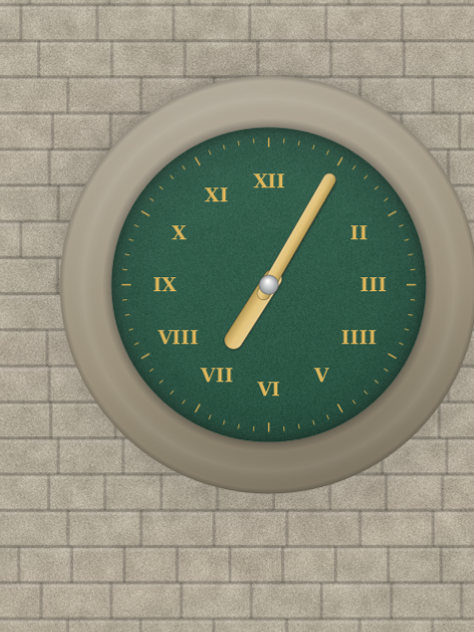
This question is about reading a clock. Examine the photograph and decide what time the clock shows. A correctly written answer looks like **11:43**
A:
**7:05**
